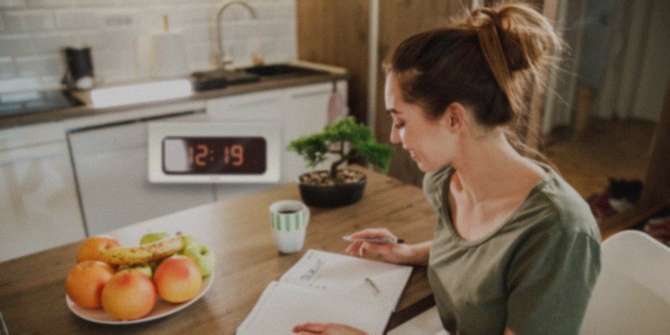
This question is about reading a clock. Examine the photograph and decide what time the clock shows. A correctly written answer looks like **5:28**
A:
**12:19**
